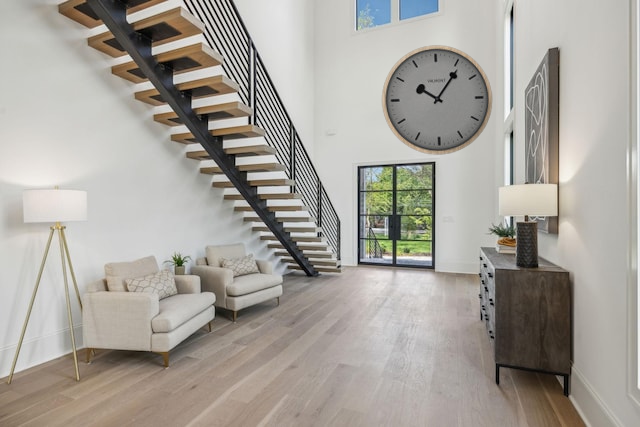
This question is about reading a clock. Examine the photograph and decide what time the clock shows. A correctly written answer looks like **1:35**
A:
**10:06**
